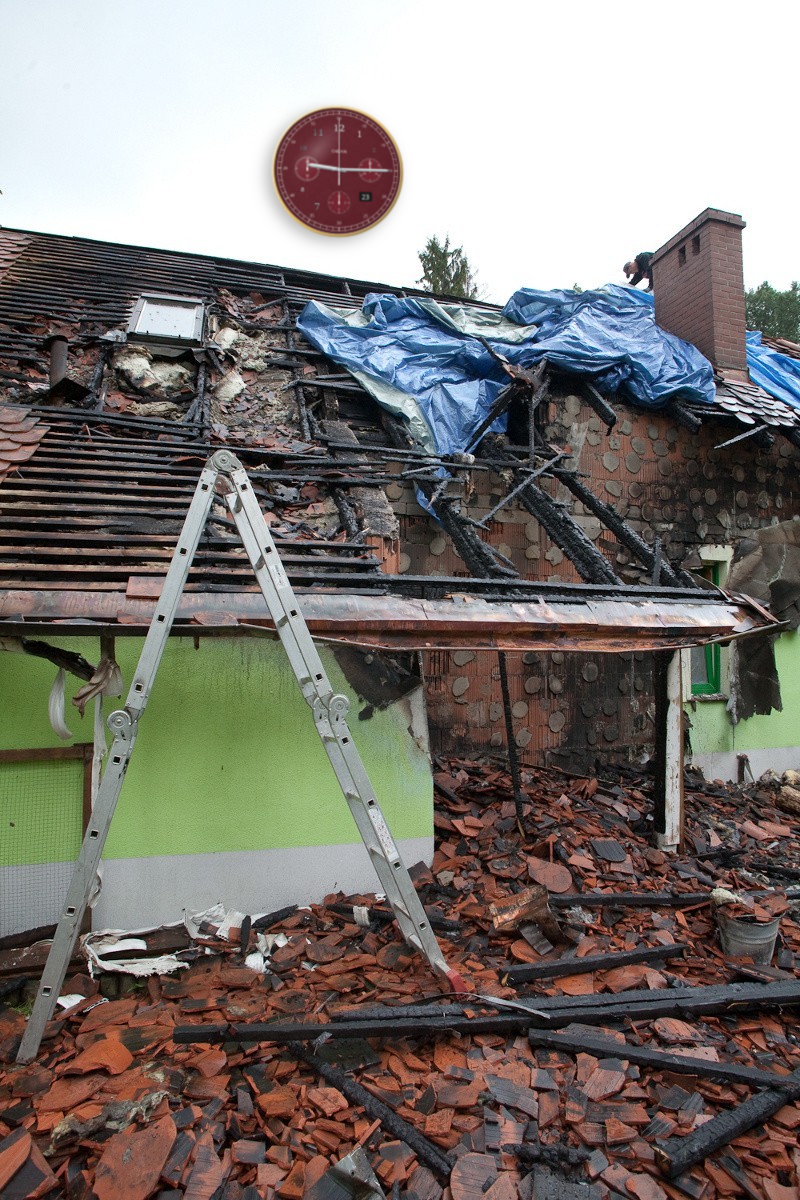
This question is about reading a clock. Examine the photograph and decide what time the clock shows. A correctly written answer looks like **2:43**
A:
**9:15**
